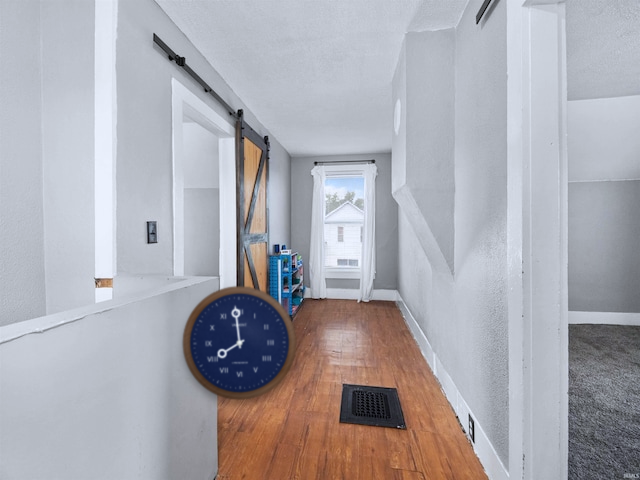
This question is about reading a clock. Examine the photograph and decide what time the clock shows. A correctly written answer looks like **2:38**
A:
**7:59**
